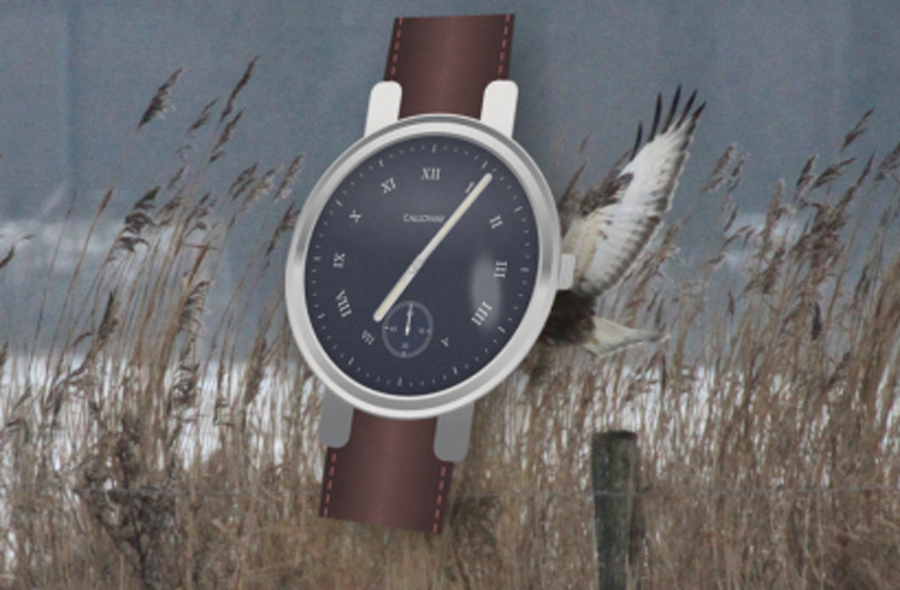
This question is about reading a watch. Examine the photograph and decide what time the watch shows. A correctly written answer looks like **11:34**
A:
**7:06**
